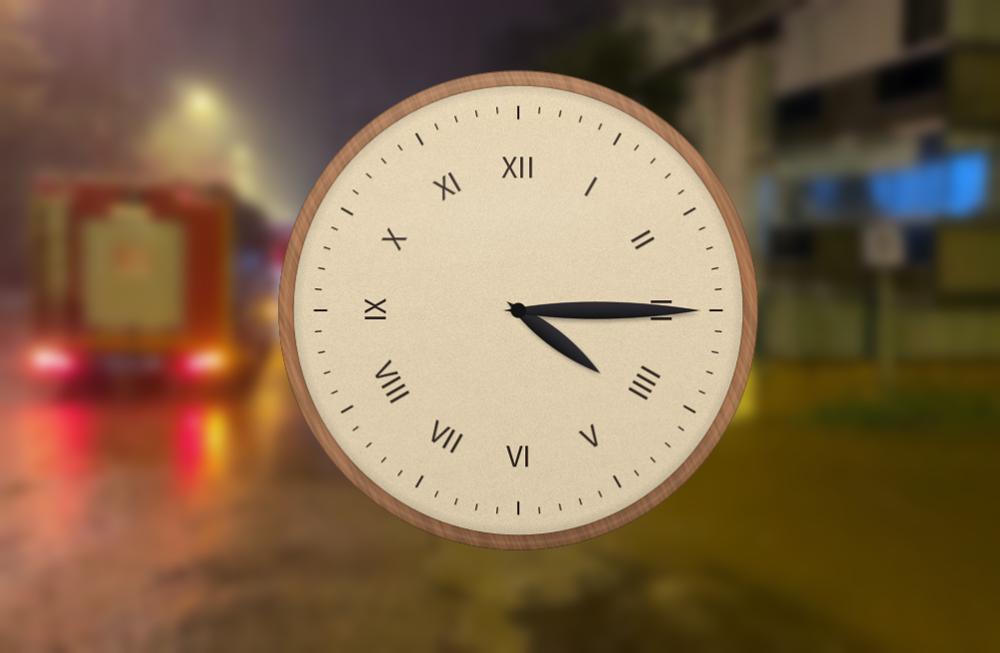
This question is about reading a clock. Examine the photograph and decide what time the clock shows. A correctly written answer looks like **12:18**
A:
**4:15**
